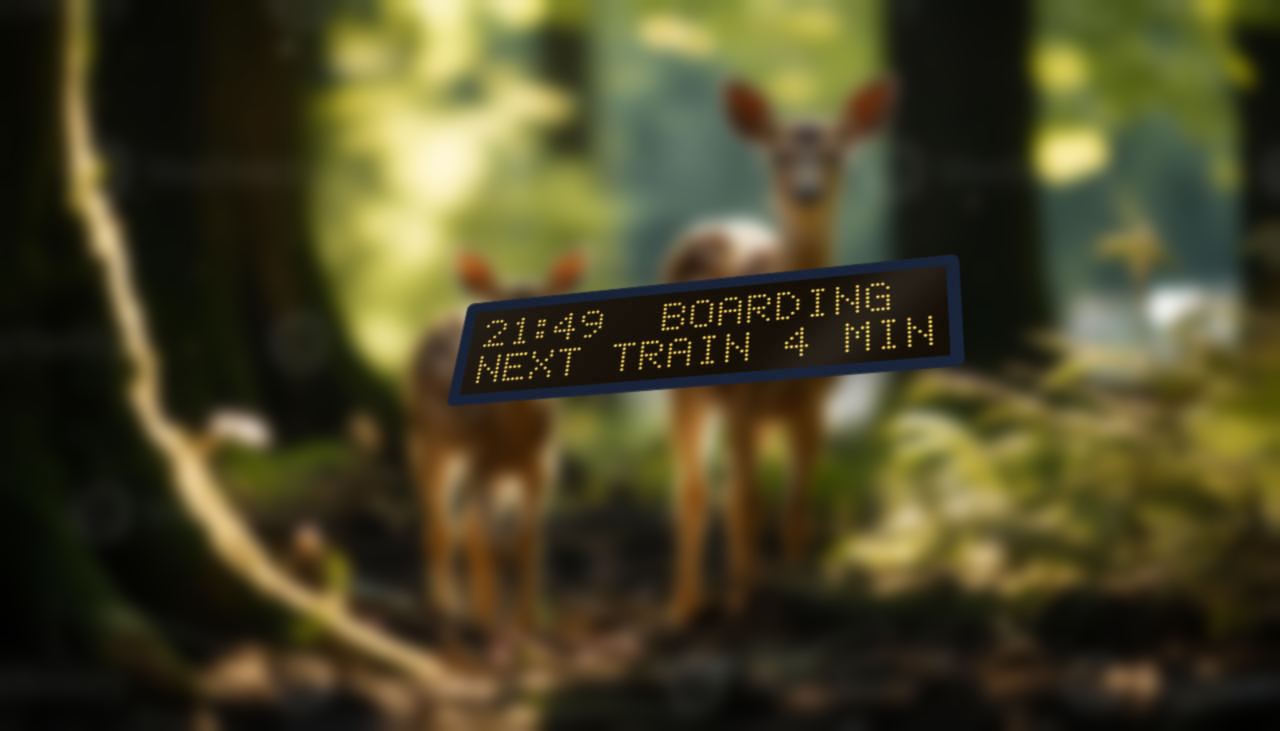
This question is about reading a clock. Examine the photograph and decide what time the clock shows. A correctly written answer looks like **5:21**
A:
**21:49**
